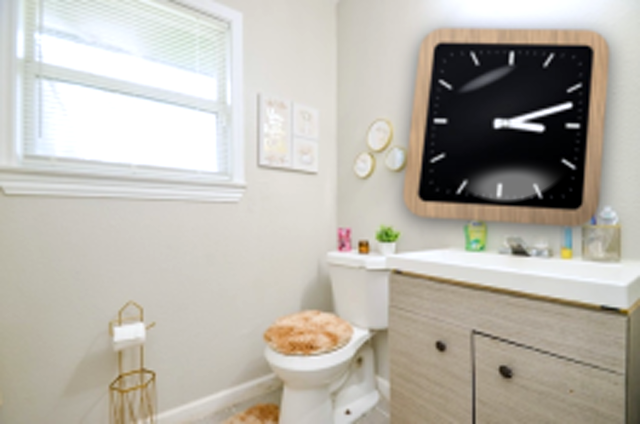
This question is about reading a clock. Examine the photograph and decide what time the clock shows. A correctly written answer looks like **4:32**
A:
**3:12**
